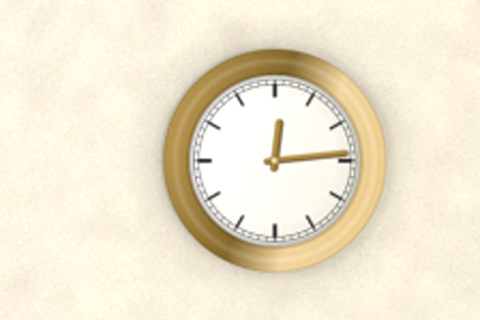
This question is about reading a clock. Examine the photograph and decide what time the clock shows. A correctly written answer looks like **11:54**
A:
**12:14**
